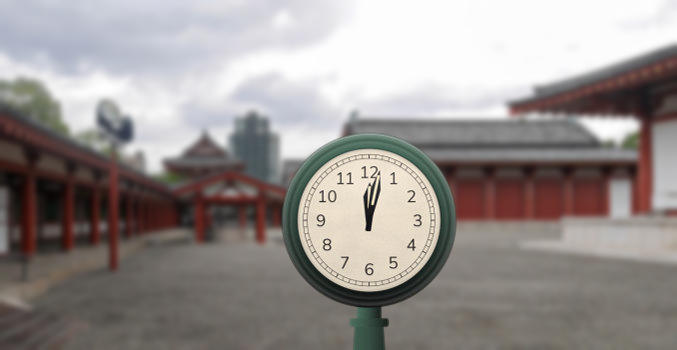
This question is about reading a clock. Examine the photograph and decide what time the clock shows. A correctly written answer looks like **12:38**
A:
**12:02**
